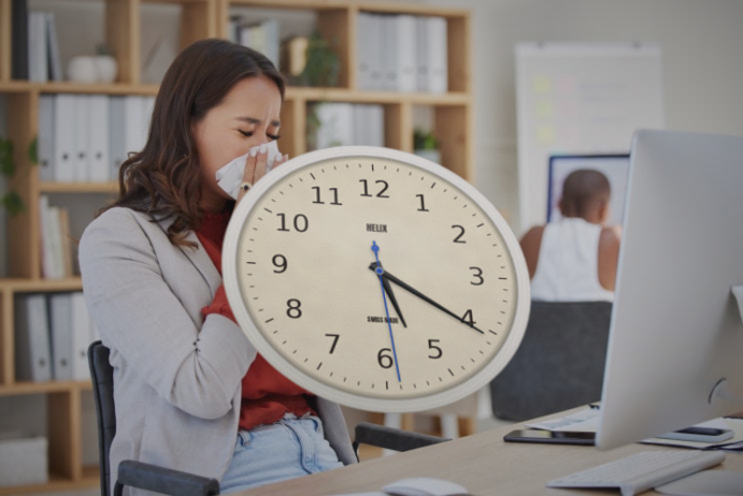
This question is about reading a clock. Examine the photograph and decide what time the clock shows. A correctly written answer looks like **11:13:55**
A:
**5:20:29**
